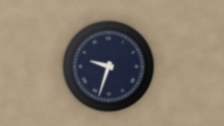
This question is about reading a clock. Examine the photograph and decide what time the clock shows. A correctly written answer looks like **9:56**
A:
**9:33**
